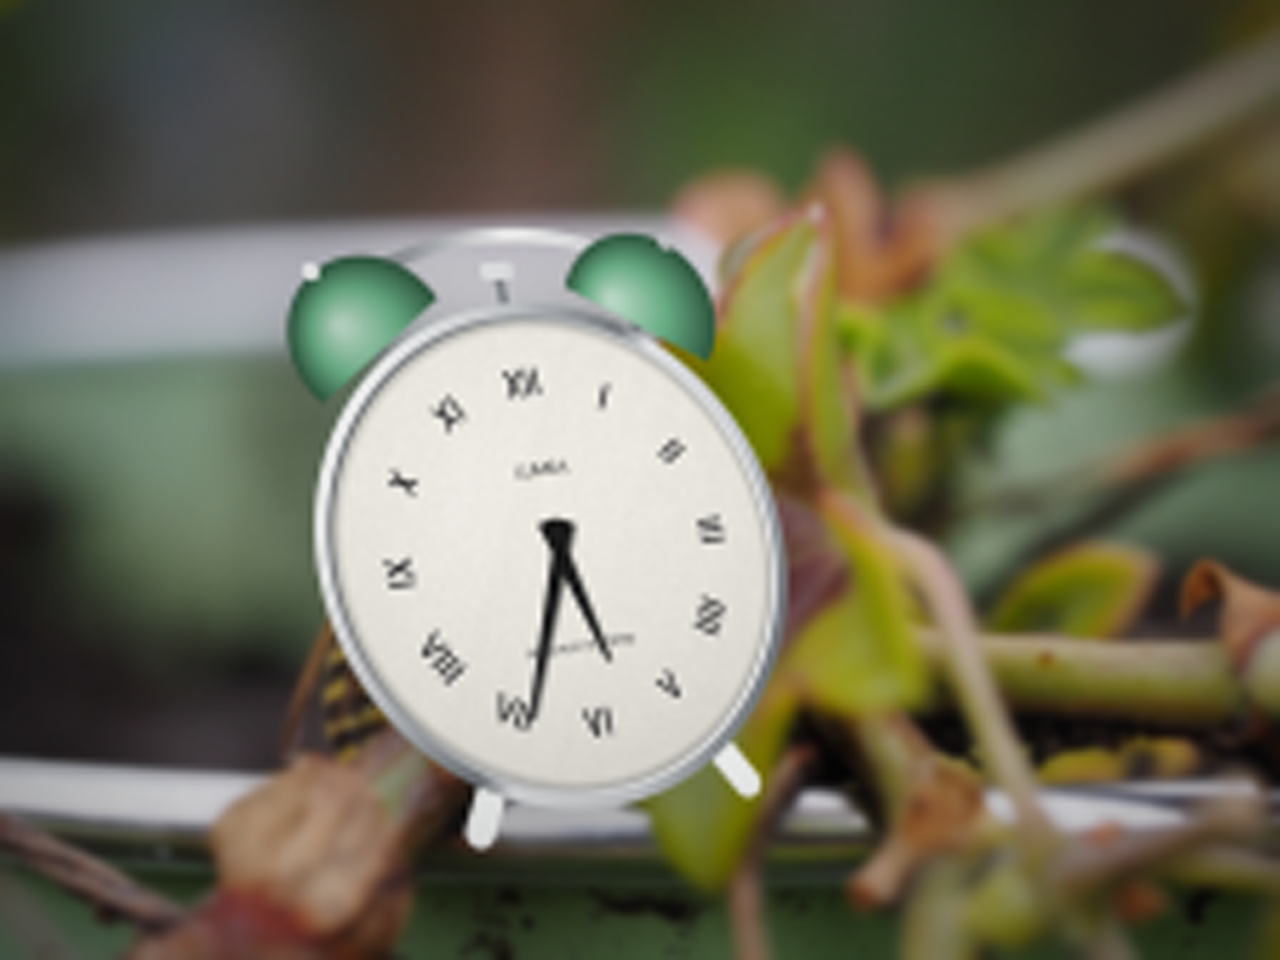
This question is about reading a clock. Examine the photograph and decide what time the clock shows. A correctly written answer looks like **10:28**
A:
**5:34**
